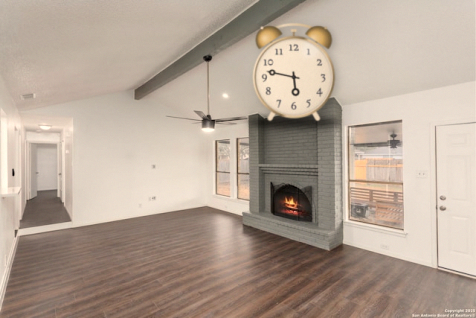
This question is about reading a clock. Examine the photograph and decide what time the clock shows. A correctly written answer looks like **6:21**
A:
**5:47**
